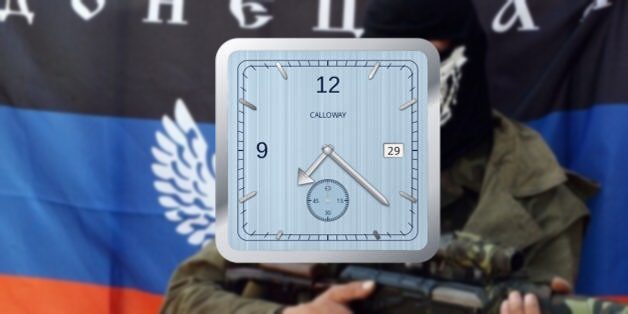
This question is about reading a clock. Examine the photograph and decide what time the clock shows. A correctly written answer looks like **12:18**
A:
**7:22**
